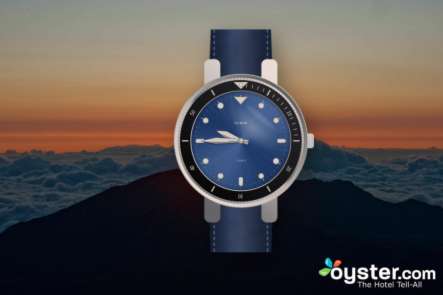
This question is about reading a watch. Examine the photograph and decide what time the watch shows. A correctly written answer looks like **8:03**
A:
**9:45**
